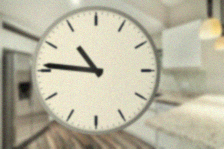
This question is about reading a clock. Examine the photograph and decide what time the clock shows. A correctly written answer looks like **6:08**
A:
**10:46**
